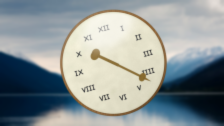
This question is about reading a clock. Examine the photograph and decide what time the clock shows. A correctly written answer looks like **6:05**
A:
**10:22**
